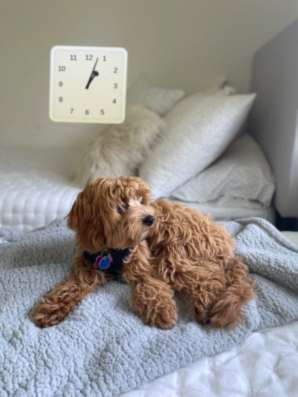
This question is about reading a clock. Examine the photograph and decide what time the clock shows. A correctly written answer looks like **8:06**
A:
**1:03**
